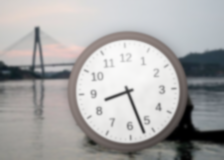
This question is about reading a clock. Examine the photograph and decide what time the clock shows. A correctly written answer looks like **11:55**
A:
**8:27**
